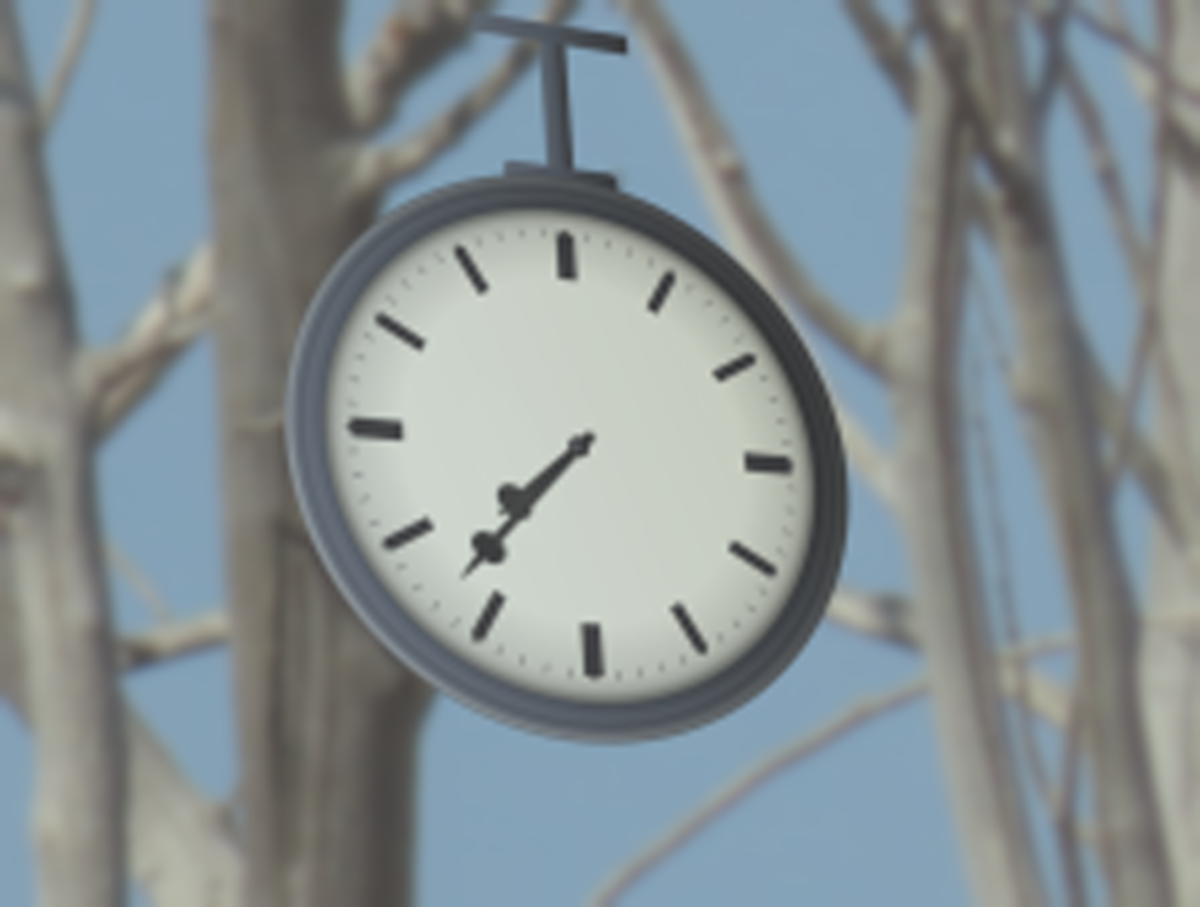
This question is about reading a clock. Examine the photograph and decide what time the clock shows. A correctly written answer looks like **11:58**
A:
**7:37**
